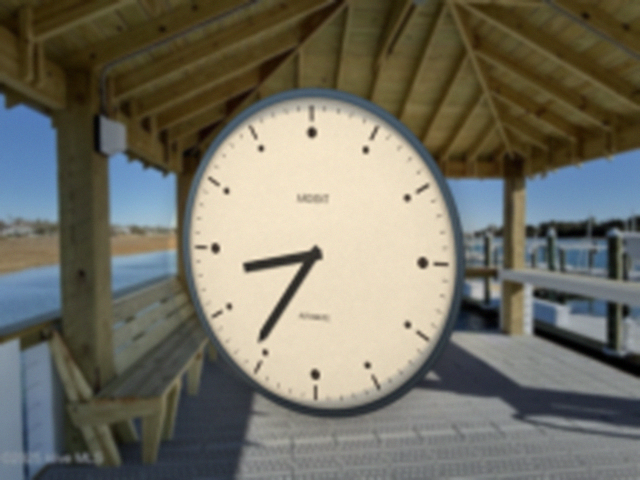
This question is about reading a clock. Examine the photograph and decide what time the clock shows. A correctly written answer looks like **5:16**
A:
**8:36**
